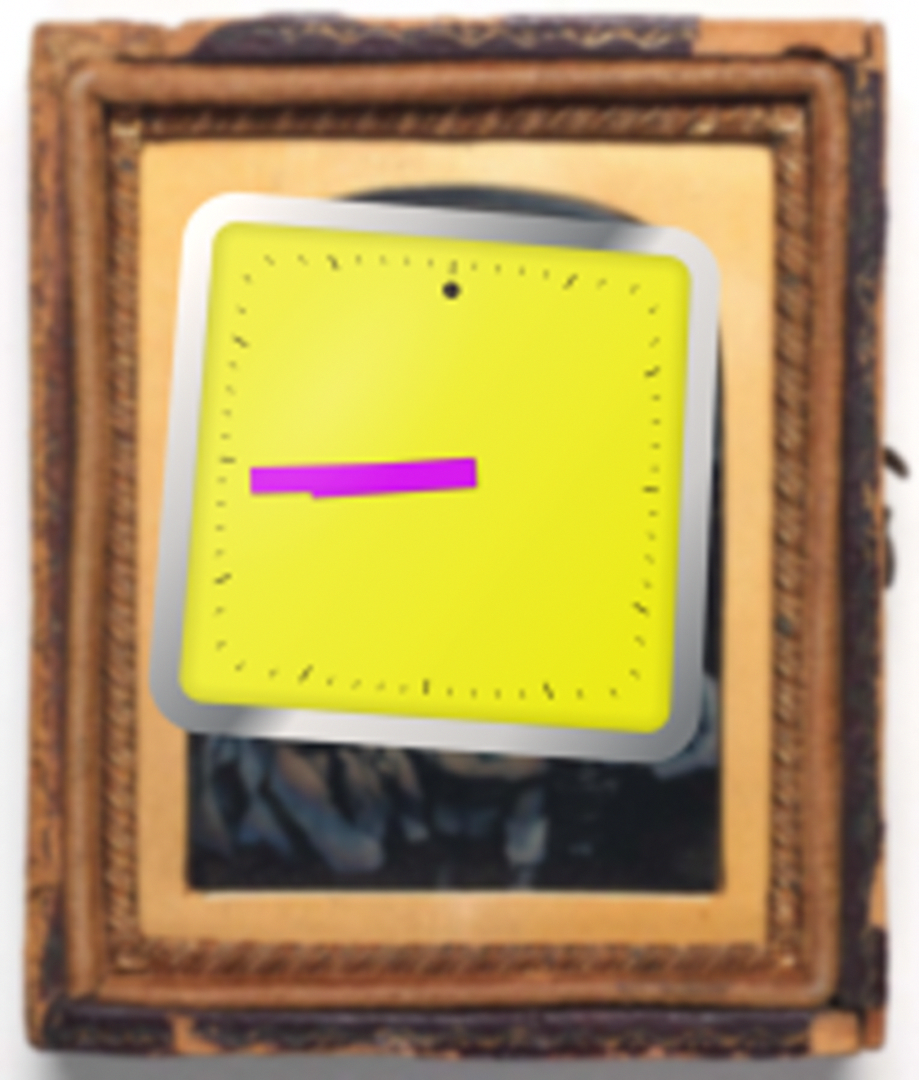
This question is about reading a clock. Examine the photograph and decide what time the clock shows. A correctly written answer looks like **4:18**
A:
**8:44**
